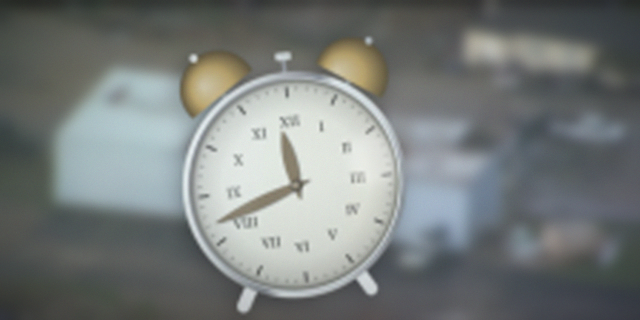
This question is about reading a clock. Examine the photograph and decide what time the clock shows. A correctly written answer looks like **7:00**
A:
**11:42**
